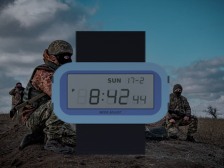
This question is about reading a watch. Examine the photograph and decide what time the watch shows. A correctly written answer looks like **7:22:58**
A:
**8:42:44**
